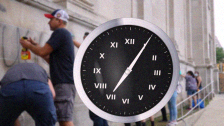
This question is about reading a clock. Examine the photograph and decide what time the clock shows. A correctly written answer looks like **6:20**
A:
**7:05**
